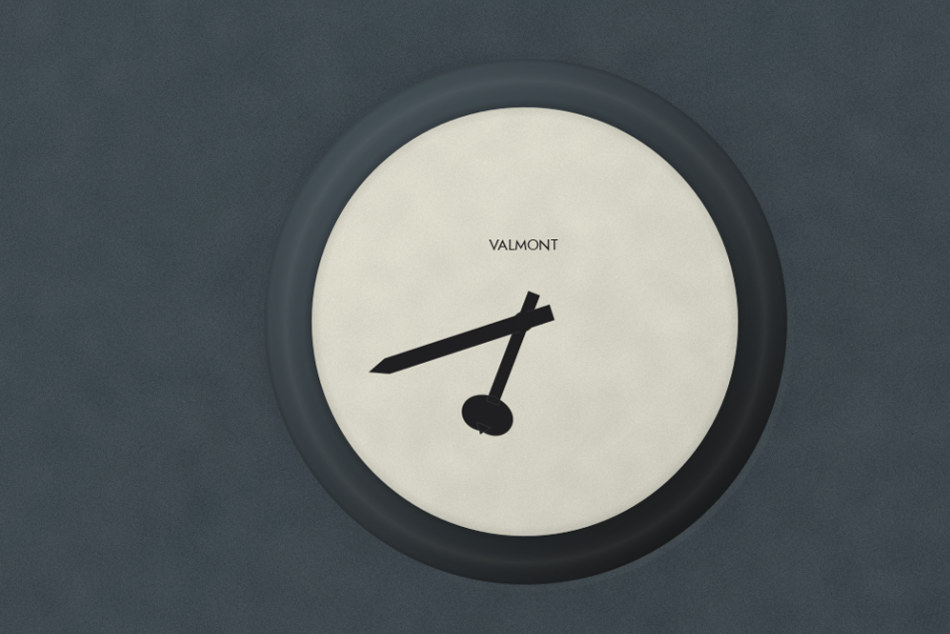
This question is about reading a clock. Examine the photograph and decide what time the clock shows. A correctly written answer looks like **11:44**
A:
**6:42**
